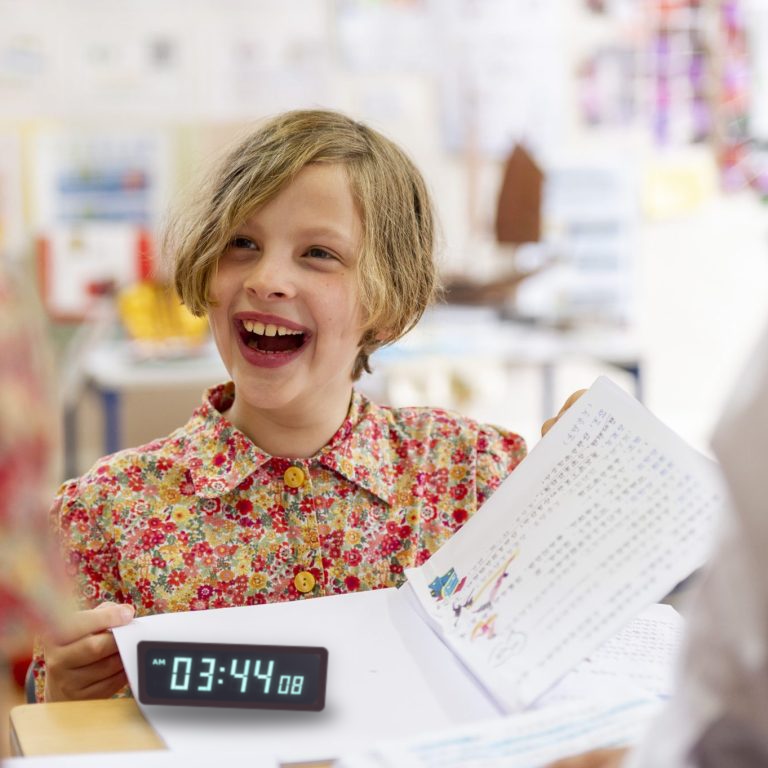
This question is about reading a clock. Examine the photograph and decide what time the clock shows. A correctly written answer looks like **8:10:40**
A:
**3:44:08**
